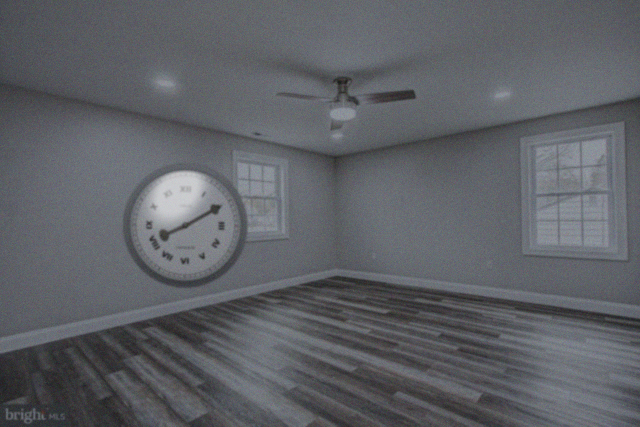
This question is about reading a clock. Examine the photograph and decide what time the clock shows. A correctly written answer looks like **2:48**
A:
**8:10**
